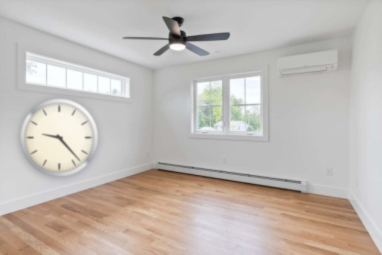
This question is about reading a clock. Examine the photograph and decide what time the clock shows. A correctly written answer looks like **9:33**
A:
**9:23**
